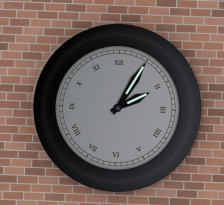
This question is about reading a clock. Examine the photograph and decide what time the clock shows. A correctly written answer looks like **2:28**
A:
**2:05**
